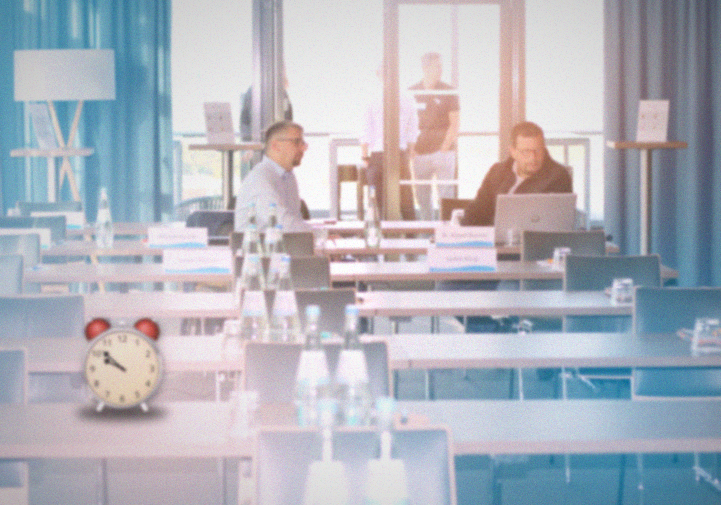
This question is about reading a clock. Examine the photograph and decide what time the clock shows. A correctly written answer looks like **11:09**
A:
**9:52**
